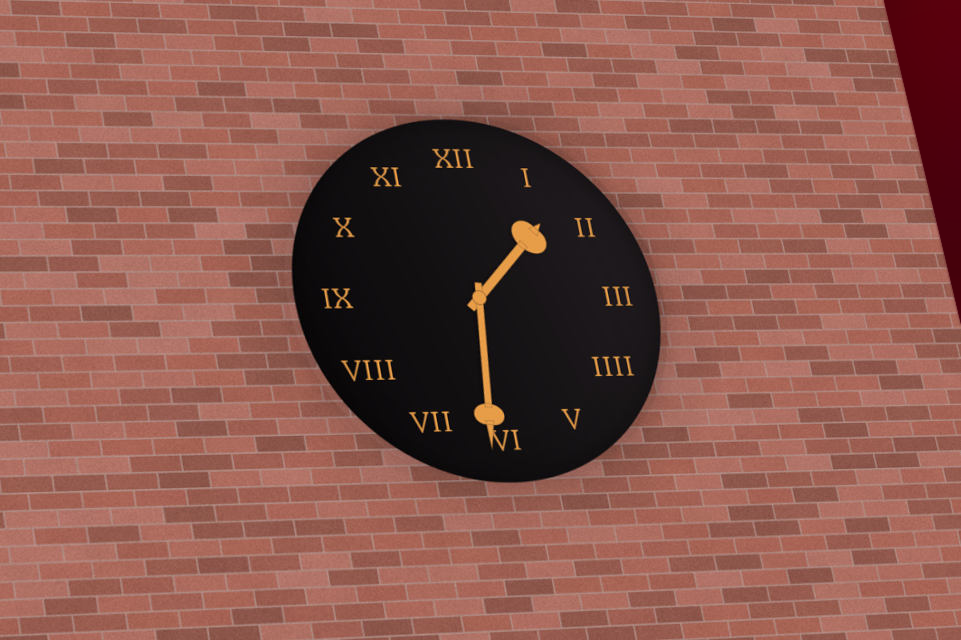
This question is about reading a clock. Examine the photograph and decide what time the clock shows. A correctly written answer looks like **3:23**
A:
**1:31**
